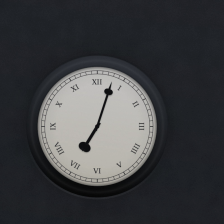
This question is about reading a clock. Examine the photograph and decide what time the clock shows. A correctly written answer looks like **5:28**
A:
**7:03**
